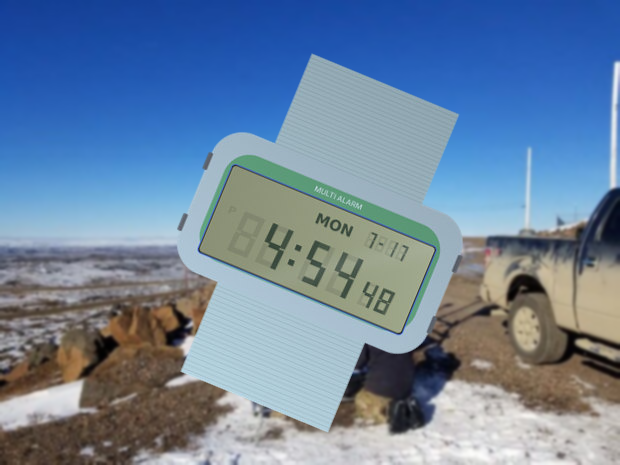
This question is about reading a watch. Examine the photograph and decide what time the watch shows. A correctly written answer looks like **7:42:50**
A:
**4:54:48**
